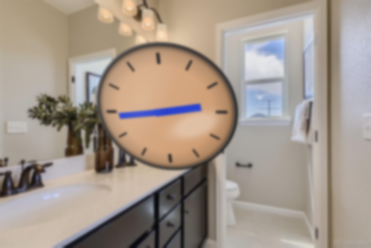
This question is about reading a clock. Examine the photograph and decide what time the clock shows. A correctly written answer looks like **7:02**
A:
**2:44**
